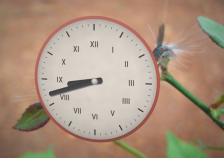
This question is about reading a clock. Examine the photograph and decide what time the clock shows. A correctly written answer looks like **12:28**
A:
**8:42**
